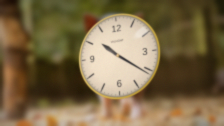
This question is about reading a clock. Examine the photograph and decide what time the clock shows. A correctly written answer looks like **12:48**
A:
**10:21**
